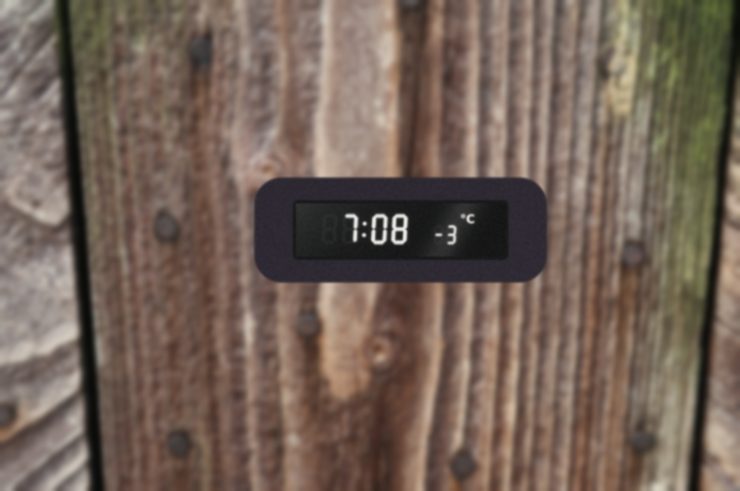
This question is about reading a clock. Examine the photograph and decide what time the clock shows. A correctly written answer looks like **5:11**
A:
**7:08**
